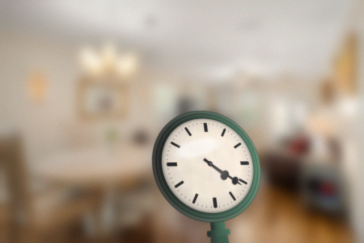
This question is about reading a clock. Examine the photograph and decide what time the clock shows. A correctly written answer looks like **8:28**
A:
**4:21**
